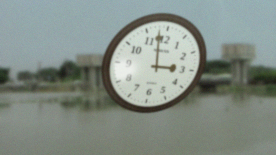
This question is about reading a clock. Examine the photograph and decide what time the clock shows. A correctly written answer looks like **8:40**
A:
**2:58**
